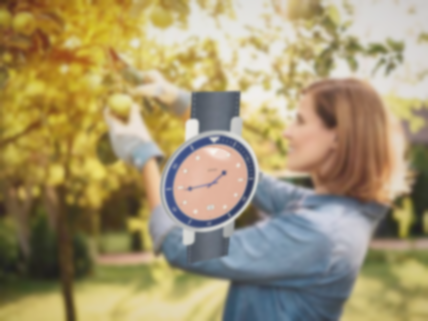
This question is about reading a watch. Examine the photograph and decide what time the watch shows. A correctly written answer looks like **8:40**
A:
**1:44**
